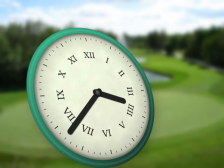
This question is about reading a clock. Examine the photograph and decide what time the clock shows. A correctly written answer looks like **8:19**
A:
**3:38**
